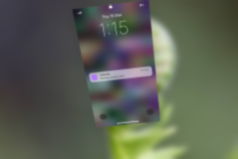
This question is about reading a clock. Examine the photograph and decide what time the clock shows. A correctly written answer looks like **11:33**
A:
**1:15**
